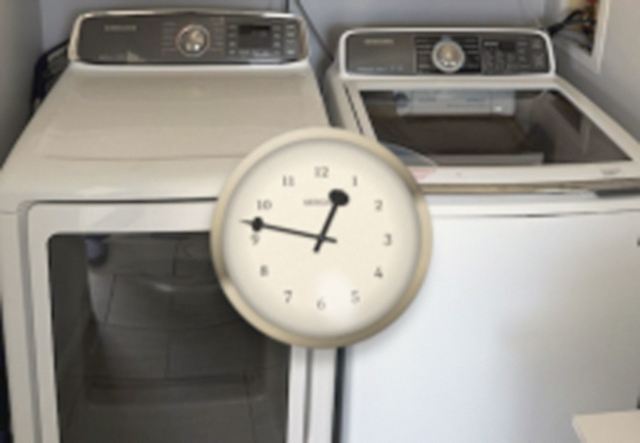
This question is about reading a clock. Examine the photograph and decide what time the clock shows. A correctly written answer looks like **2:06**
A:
**12:47**
